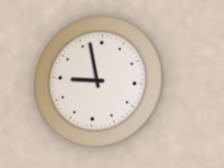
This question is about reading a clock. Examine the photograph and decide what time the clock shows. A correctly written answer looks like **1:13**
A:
**8:57**
